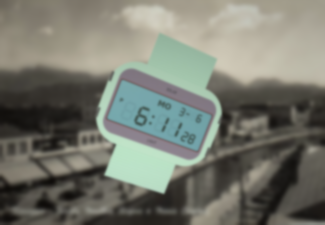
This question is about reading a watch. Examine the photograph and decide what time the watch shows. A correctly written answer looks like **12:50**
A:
**6:11**
